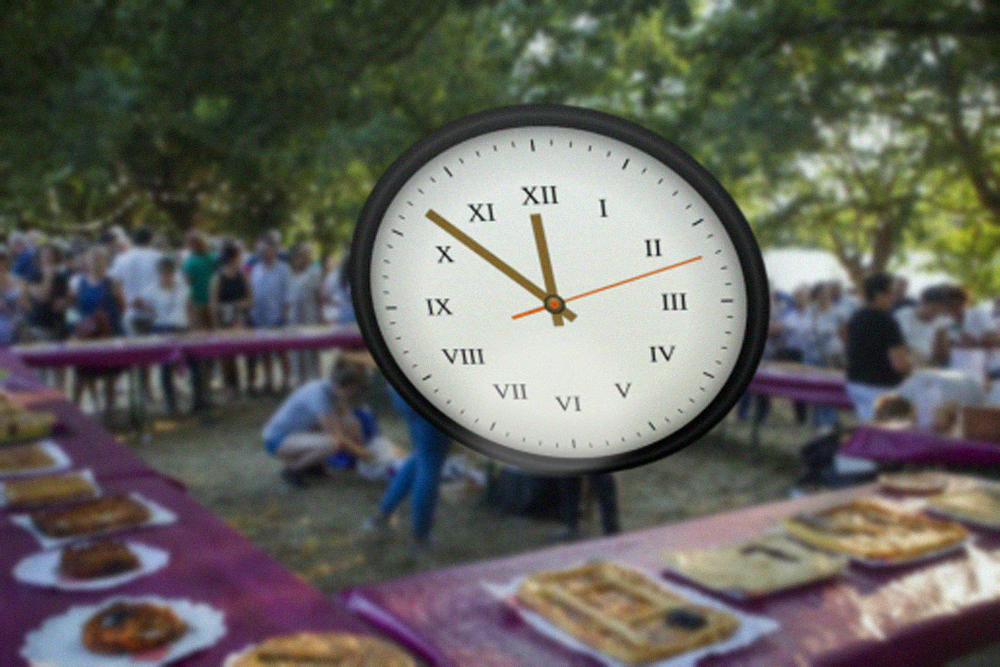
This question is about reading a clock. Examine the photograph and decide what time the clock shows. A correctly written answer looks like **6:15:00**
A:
**11:52:12**
